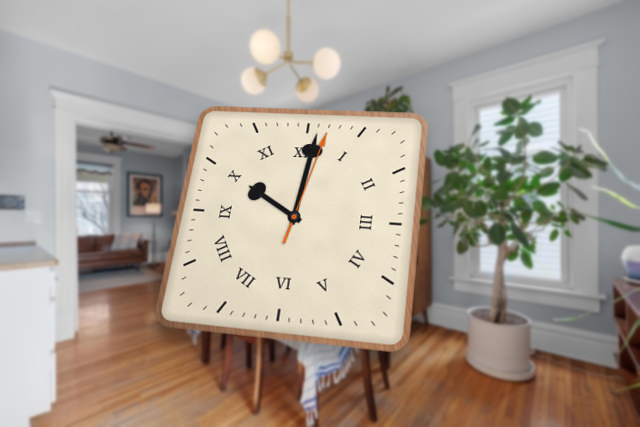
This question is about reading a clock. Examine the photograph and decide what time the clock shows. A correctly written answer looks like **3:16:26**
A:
**10:01:02**
